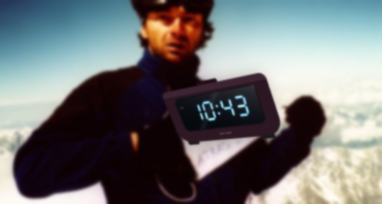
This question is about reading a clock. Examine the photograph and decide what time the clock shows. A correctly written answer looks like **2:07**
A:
**10:43**
